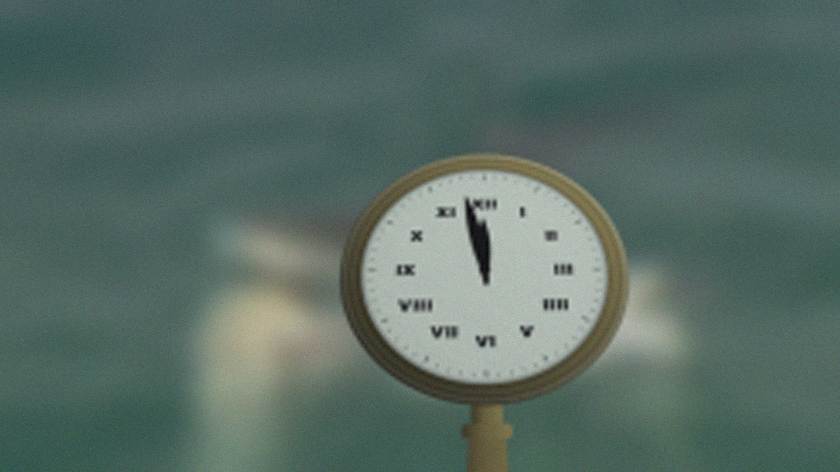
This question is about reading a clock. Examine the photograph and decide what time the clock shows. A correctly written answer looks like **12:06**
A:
**11:58**
